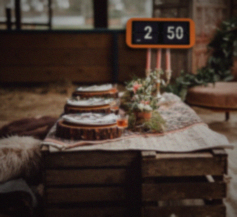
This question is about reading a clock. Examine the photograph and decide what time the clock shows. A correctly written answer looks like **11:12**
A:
**2:50**
